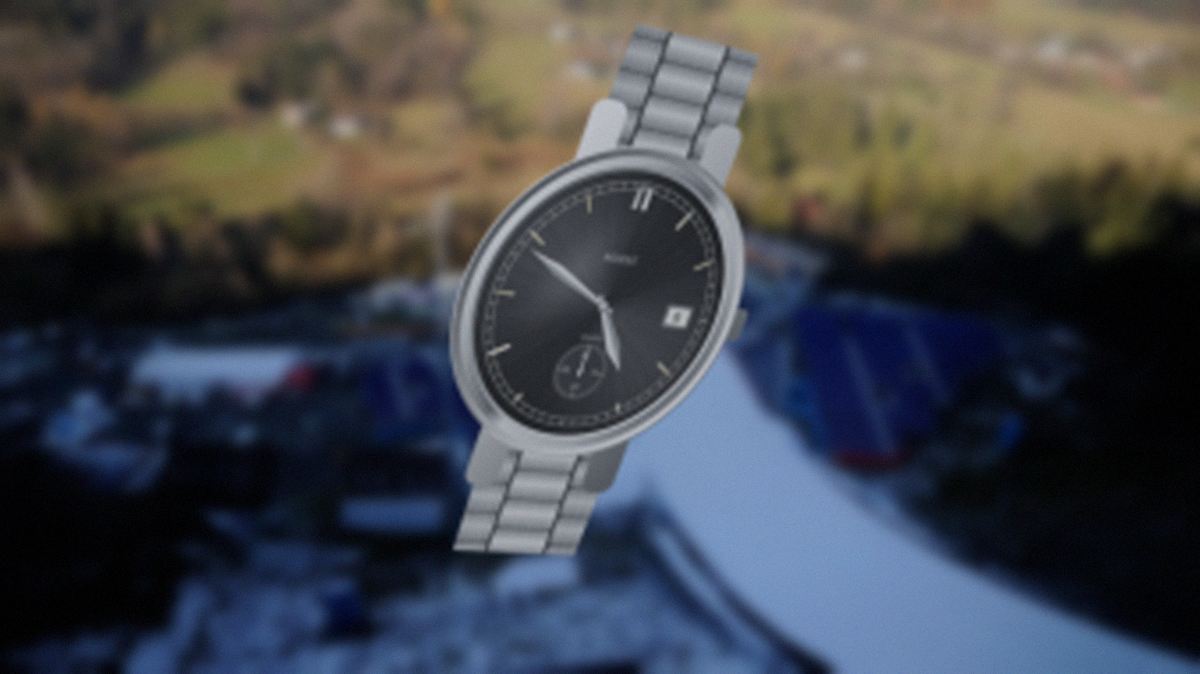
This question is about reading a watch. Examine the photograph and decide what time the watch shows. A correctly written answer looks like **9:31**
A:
**4:49**
